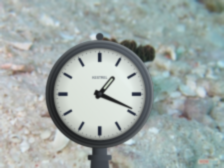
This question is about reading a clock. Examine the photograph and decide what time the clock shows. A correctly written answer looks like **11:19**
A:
**1:19**
